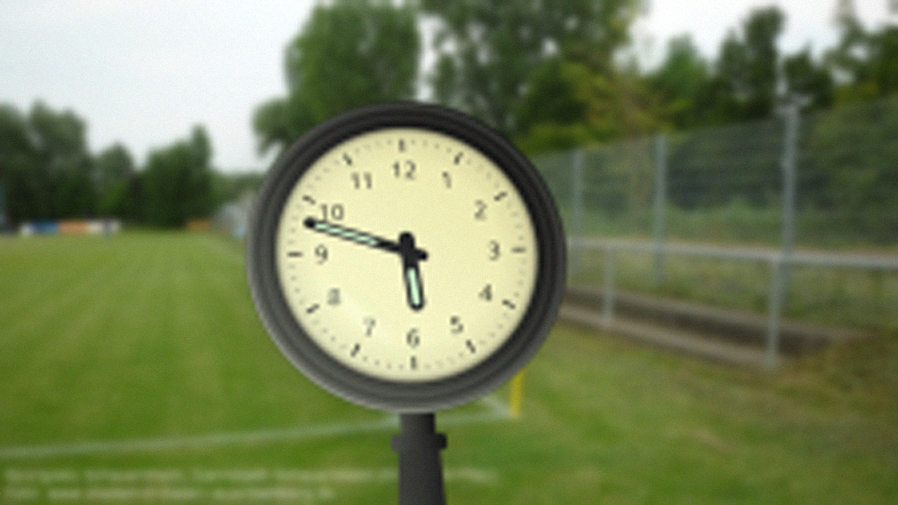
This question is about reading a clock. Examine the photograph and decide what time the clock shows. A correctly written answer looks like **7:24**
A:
**5:48**
